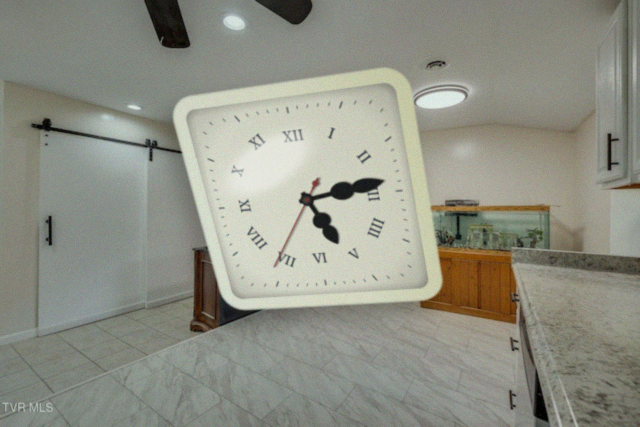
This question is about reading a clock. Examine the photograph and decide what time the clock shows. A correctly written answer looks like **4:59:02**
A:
**5:13:36**
